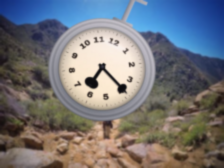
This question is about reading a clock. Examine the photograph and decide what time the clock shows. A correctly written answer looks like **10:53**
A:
**6:19**
